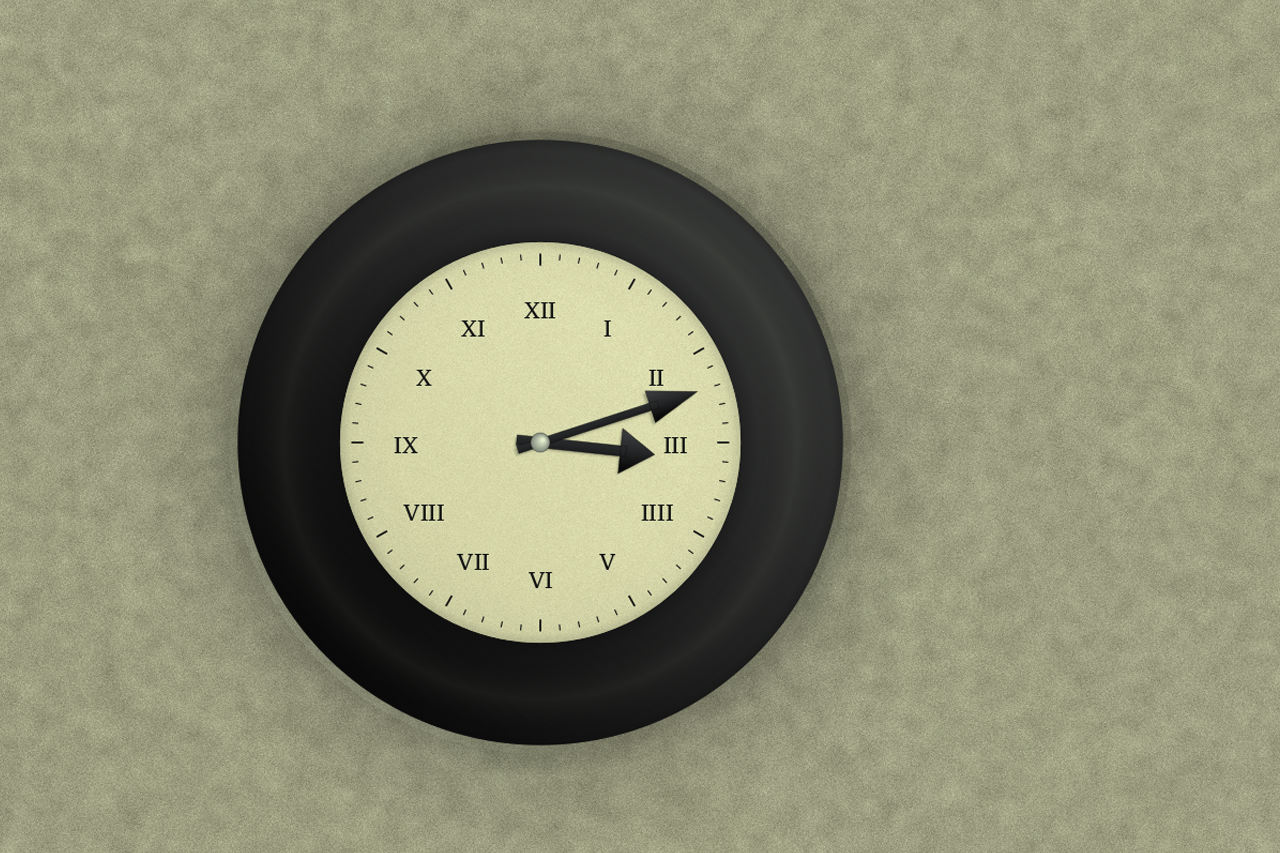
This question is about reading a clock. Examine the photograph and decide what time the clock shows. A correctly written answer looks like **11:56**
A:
**3:12**
